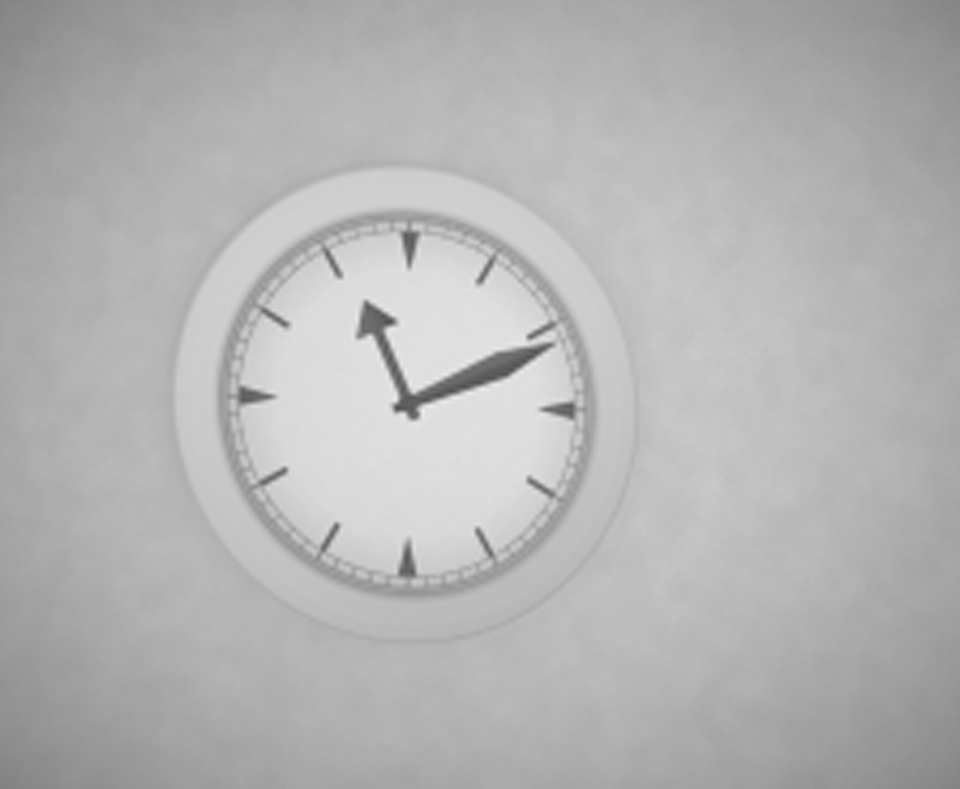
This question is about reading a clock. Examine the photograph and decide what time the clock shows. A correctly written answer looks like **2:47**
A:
**11:11**
